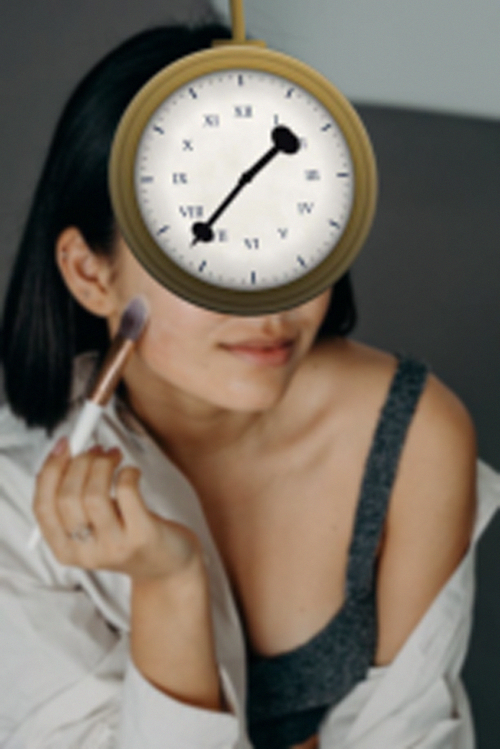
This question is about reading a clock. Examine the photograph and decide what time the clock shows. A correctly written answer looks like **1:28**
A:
**1:37**
